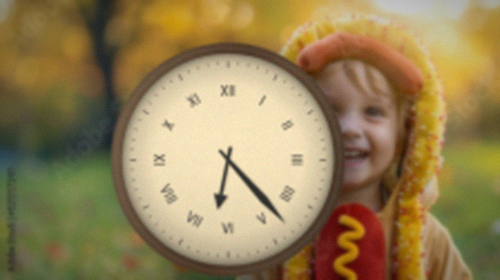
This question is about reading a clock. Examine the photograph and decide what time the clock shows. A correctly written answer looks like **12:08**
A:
**6:23**
